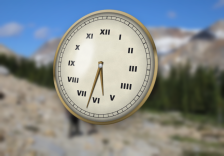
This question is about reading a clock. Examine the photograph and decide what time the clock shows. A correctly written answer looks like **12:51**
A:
**5:32**
